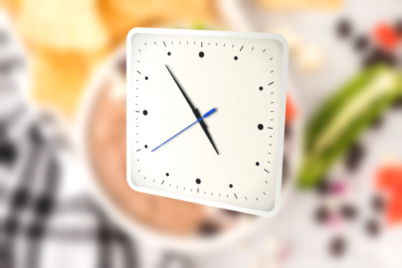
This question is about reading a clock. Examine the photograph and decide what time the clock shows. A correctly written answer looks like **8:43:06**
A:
**4:53:39**
